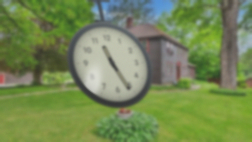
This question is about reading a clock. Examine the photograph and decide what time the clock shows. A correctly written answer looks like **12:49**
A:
**11:26**
